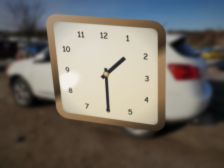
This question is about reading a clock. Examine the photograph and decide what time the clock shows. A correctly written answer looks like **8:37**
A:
**1:30**
